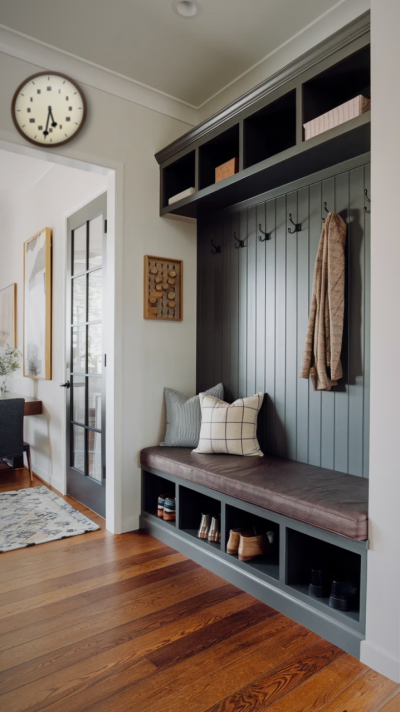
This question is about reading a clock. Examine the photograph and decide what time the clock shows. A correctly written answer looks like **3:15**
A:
**5:32**
